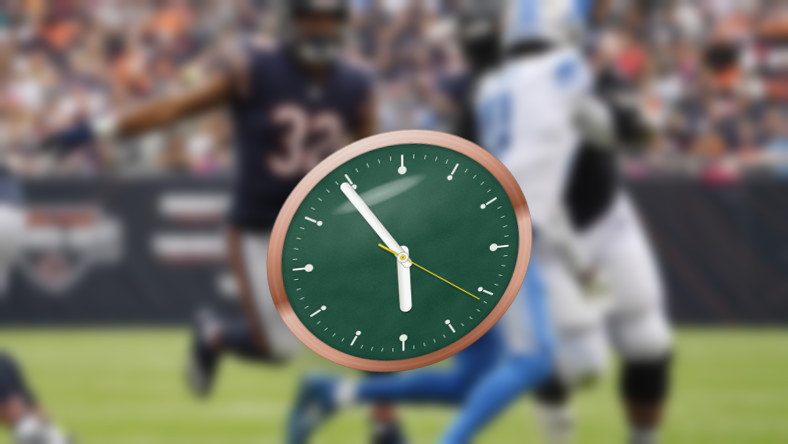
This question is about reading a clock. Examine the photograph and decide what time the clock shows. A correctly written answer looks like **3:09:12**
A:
**5:54:21**
